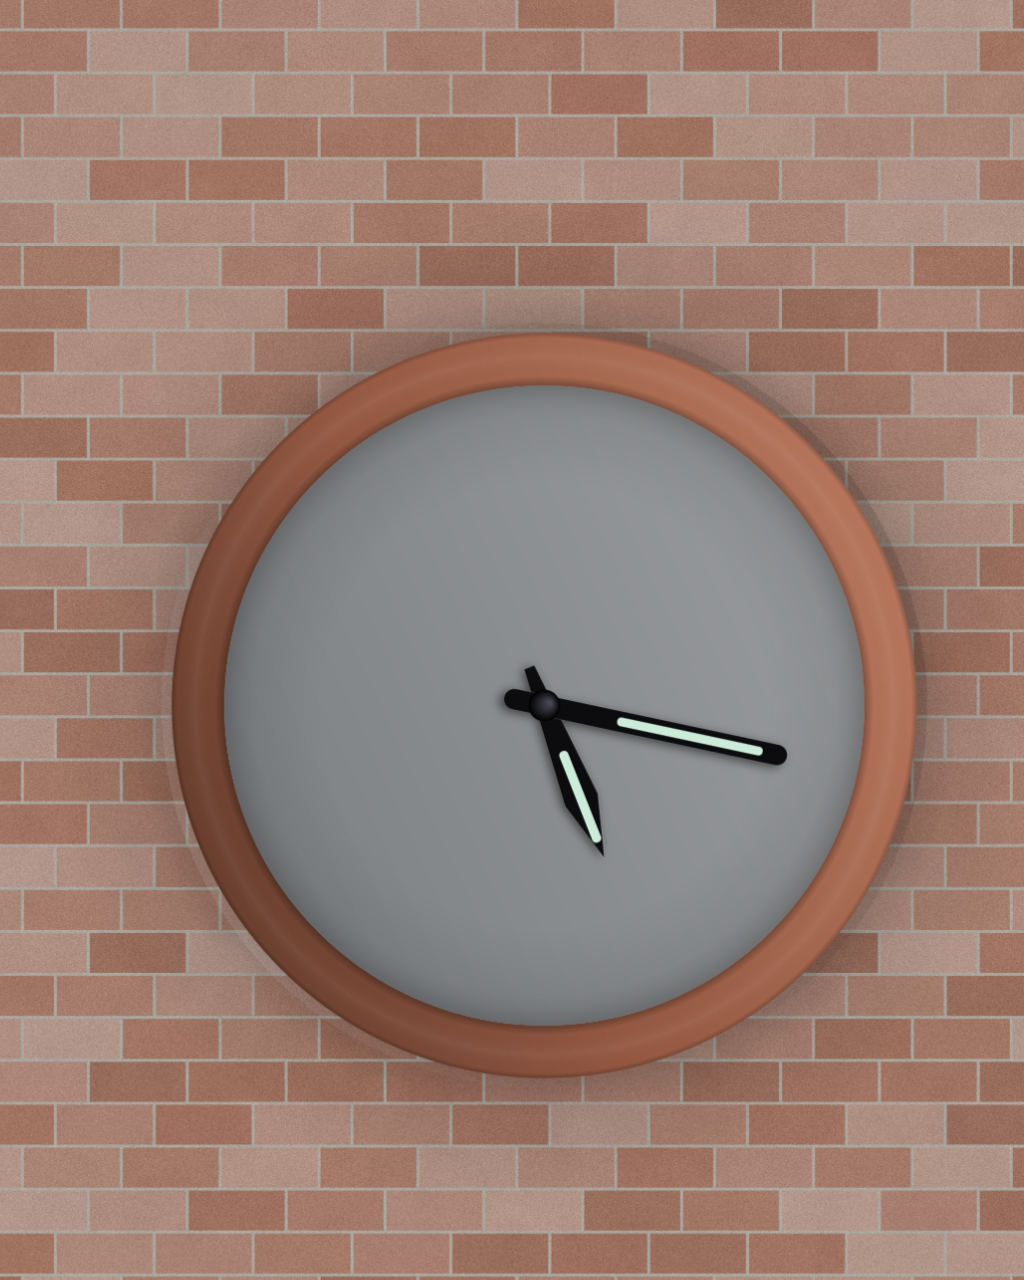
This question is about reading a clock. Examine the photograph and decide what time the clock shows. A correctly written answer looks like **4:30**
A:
**5:17**
